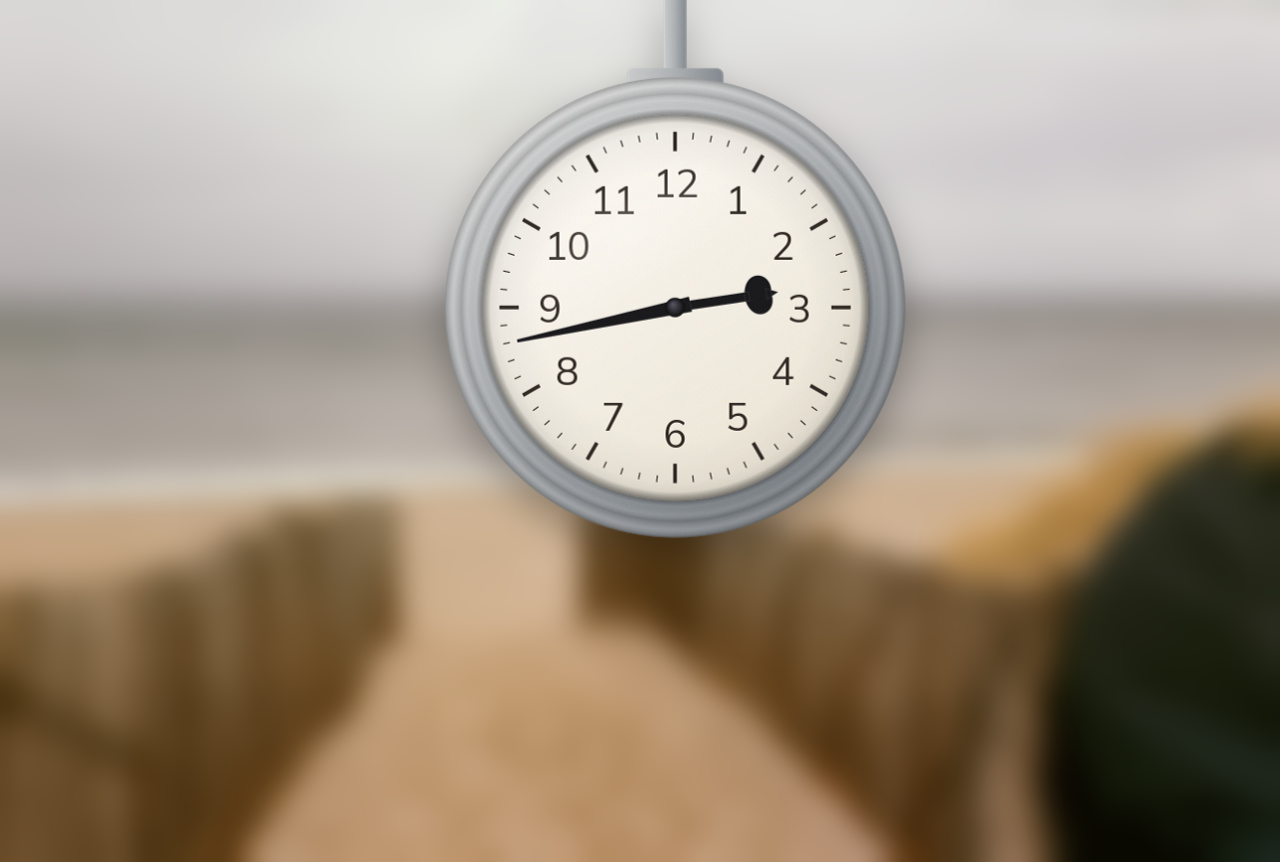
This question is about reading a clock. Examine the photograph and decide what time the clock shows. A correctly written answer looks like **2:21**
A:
**2:43**
